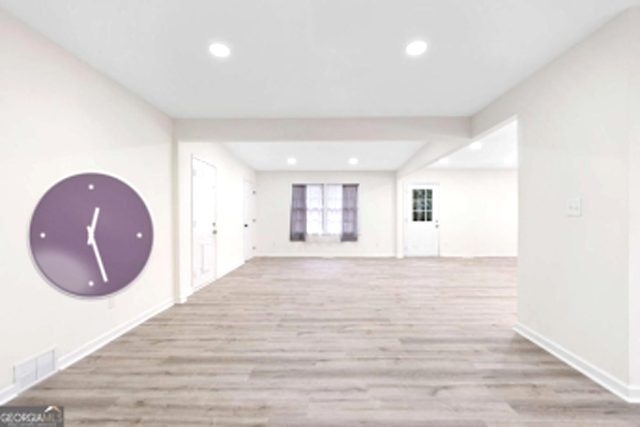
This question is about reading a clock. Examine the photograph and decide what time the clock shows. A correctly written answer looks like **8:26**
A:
**12:27**
